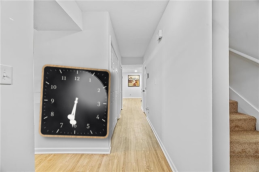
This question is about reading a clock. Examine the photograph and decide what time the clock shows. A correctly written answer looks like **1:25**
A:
**6:31**
